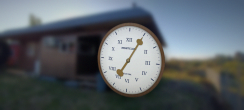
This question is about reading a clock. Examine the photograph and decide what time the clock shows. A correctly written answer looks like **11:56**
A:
**7:05**
